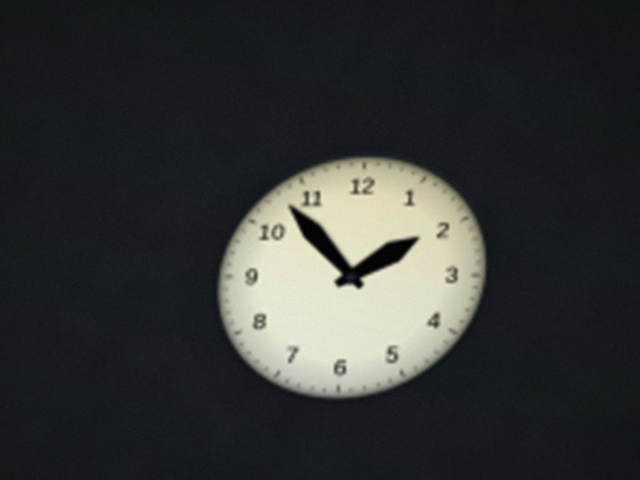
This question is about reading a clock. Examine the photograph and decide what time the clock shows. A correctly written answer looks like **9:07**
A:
**1:53**
